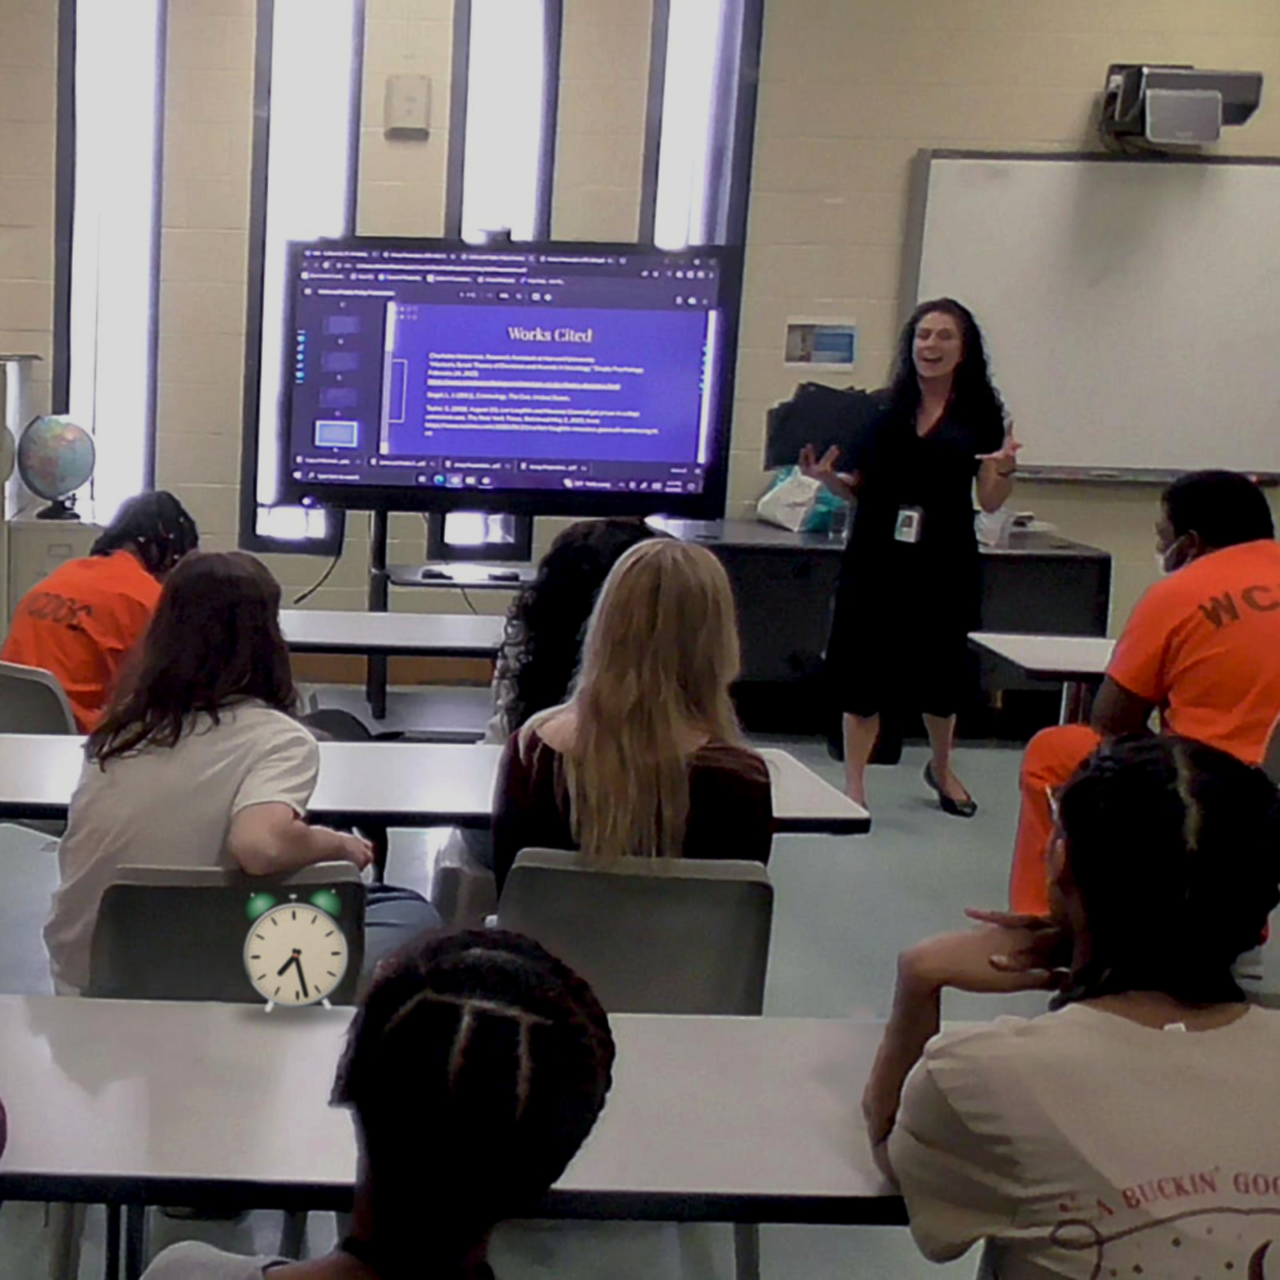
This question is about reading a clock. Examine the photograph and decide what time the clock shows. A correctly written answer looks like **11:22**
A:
**7:28**
